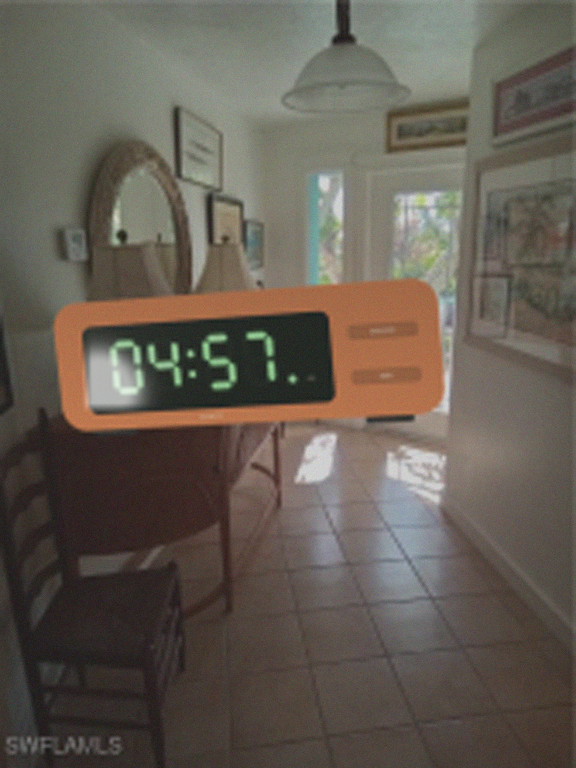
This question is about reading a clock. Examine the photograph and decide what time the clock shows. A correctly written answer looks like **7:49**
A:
**4:57**
